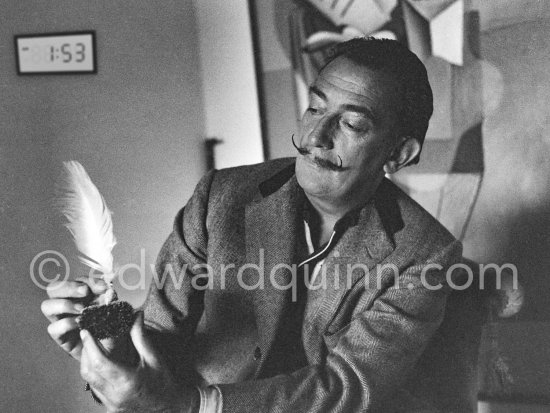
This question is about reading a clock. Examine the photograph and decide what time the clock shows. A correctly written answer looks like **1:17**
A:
**1:53**
